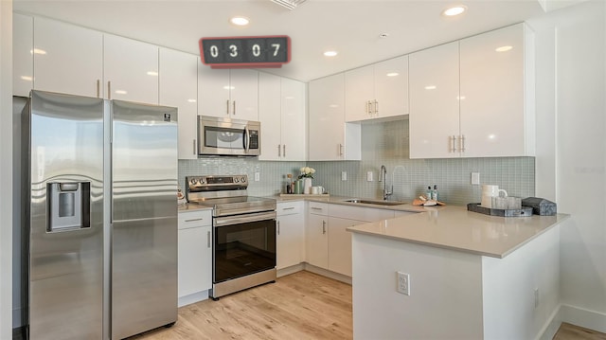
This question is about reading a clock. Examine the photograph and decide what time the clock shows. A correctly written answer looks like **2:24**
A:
**3:07**
